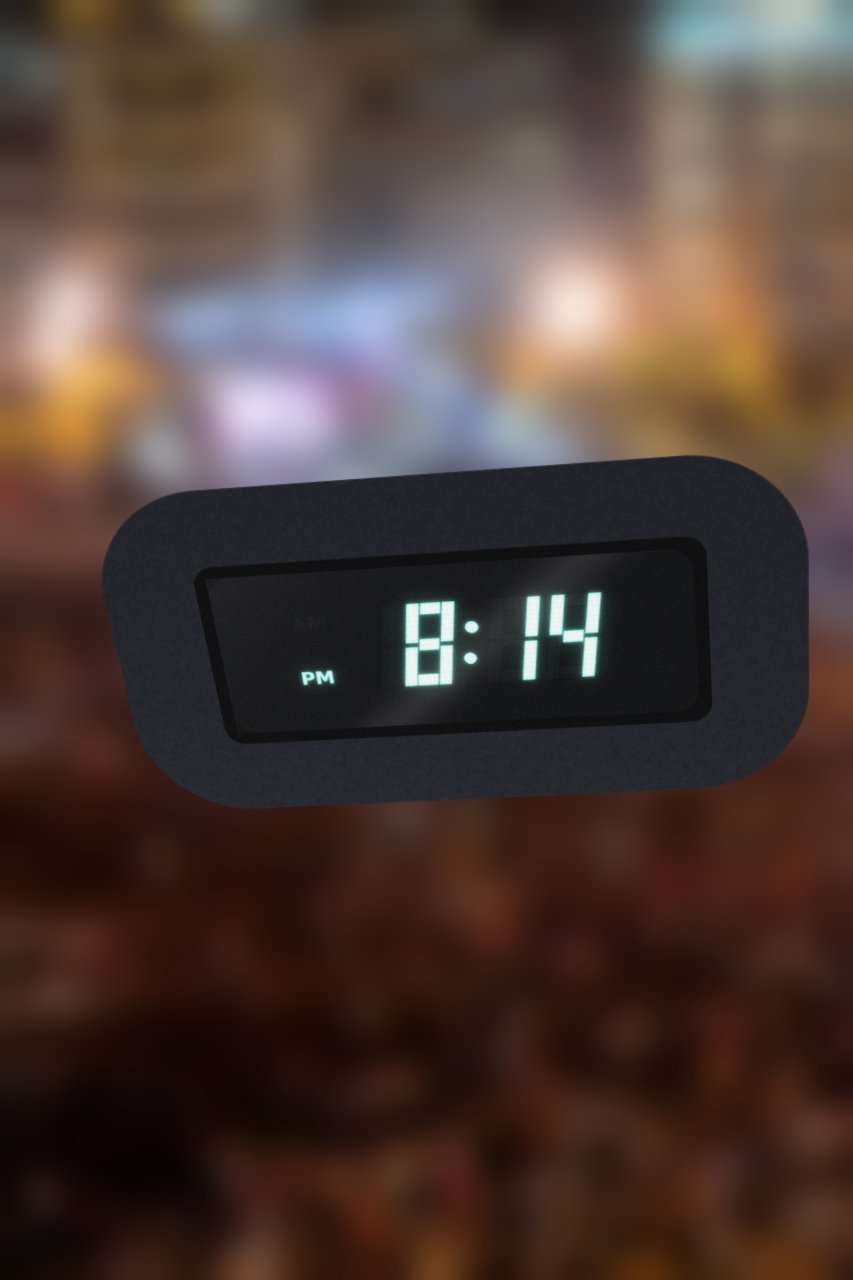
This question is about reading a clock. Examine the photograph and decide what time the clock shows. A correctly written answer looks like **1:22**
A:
**8:14**
